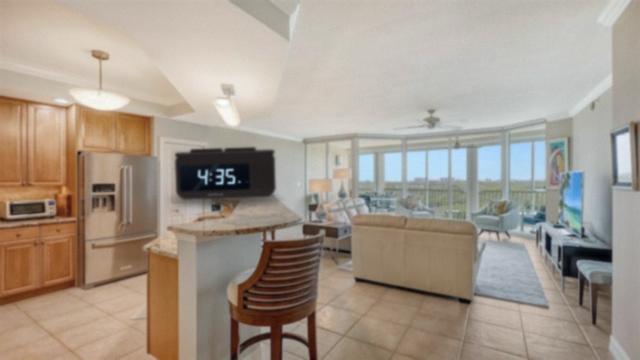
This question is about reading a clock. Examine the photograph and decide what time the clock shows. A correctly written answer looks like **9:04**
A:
**4:35**
